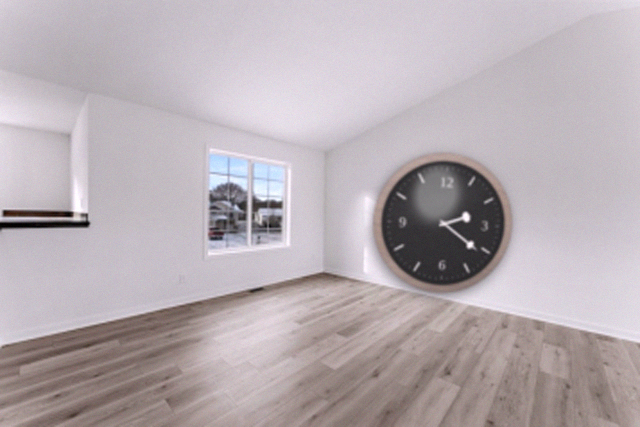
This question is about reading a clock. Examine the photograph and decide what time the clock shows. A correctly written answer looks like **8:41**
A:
**2:21**
